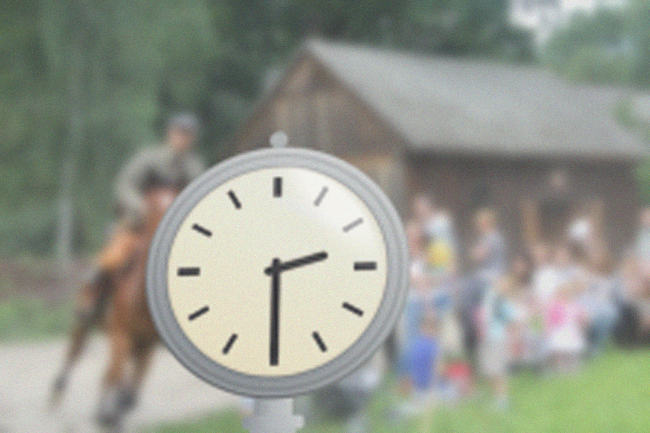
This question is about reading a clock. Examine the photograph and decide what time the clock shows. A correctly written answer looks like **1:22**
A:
**2:30**
